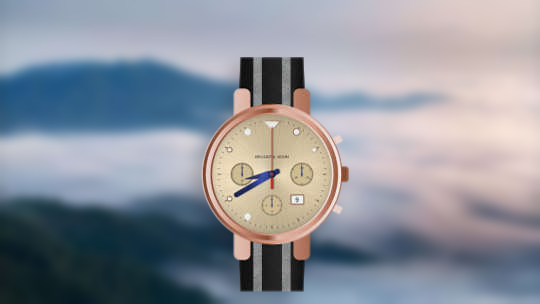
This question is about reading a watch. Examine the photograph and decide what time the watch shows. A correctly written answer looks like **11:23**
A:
**8:40**
